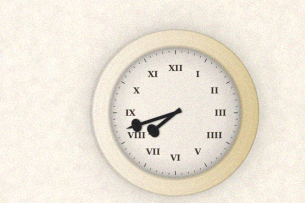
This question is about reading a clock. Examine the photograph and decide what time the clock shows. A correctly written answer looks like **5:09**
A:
**7:42**
